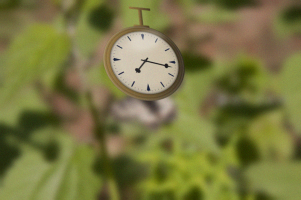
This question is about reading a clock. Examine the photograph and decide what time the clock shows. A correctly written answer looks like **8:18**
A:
**7:17**
